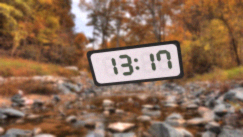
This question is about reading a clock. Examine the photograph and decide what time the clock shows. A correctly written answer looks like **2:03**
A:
**13:17**
